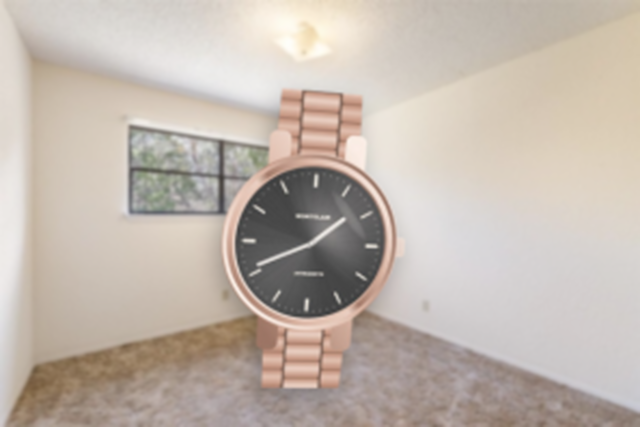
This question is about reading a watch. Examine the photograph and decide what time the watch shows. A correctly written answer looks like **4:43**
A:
**1:41**
